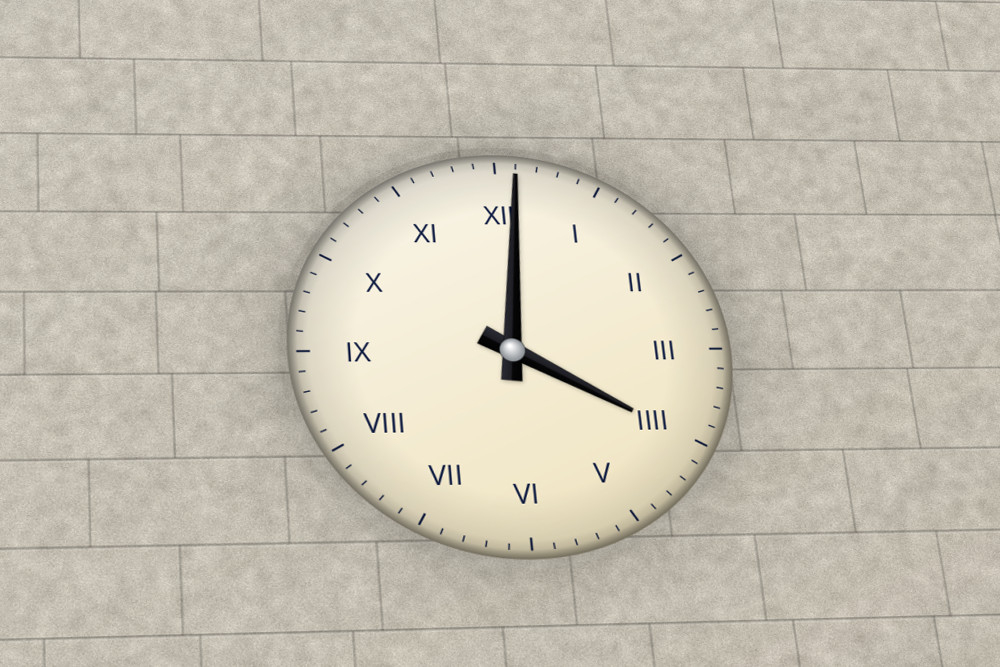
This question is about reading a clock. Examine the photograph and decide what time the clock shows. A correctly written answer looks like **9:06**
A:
**4:01**
